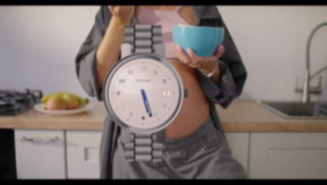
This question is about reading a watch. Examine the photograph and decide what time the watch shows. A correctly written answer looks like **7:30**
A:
**5:27**
